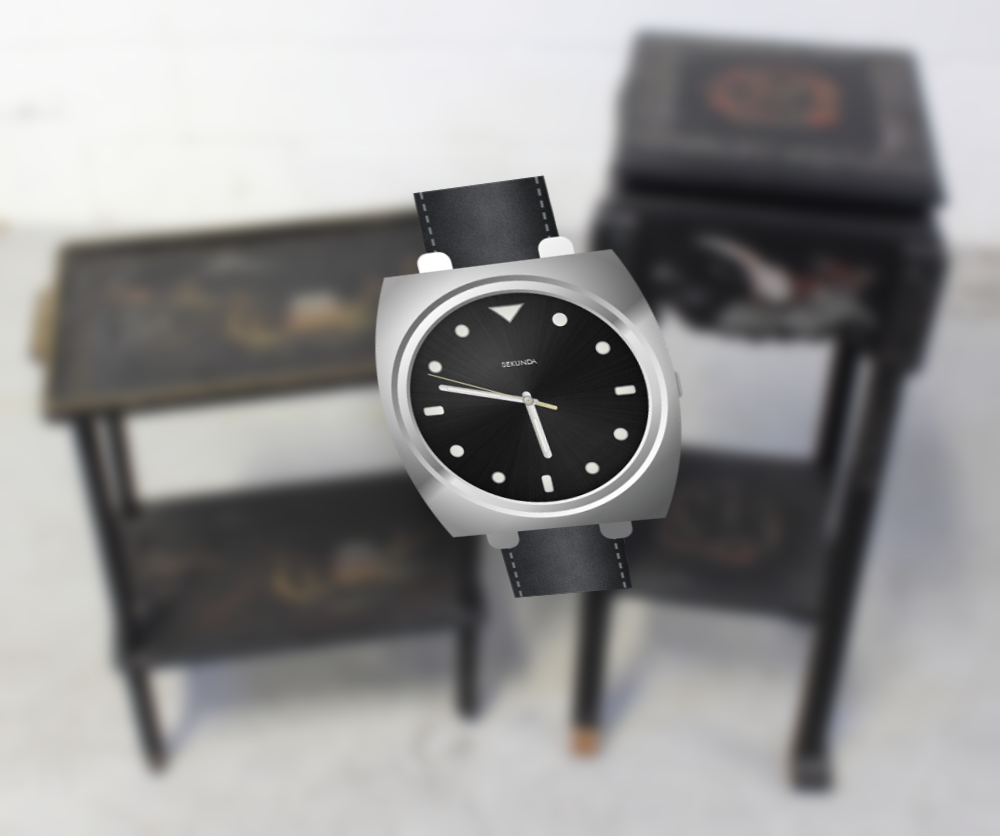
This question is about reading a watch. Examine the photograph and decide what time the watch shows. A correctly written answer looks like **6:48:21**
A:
**5:47:49**
